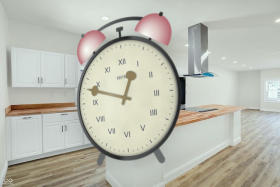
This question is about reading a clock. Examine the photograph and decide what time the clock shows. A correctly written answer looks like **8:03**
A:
**12:48**
